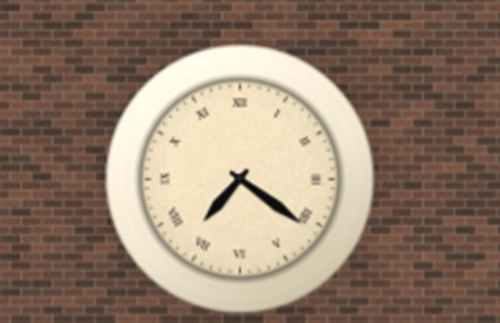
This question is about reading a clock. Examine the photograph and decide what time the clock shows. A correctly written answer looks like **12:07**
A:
**7:21**
